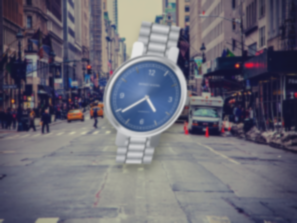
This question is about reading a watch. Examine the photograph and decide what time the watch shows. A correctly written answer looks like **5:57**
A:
**4:39**
